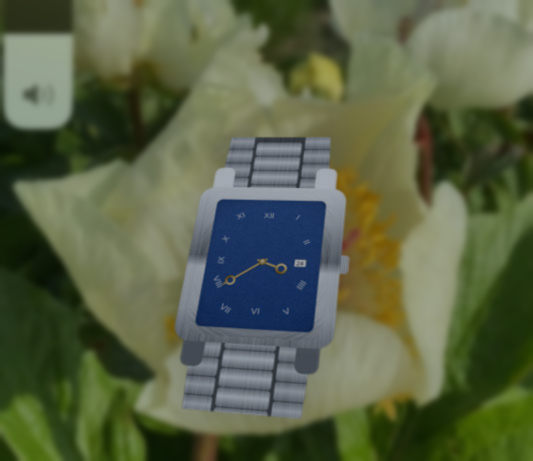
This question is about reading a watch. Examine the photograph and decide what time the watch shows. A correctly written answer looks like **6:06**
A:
**3:39**
